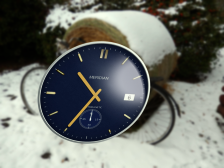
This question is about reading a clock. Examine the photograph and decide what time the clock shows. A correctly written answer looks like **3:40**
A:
**10:35**
